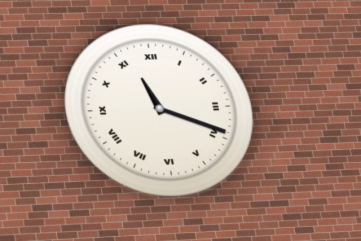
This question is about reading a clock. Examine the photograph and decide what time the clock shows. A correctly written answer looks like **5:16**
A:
**11:19**
